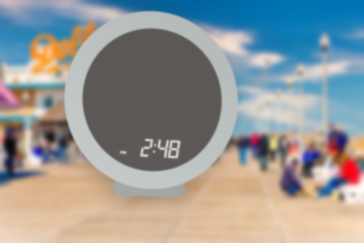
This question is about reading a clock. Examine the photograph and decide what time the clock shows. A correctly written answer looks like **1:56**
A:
**2:48**
